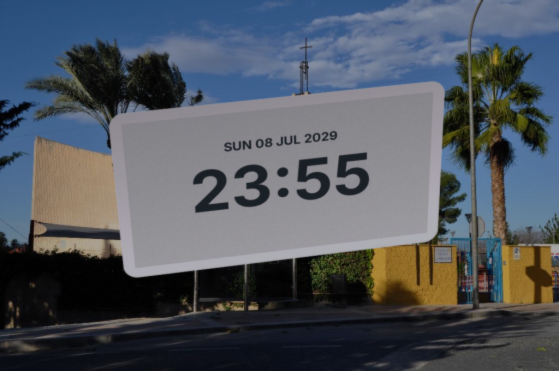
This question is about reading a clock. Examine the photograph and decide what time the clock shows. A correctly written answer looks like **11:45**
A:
**23:55**
